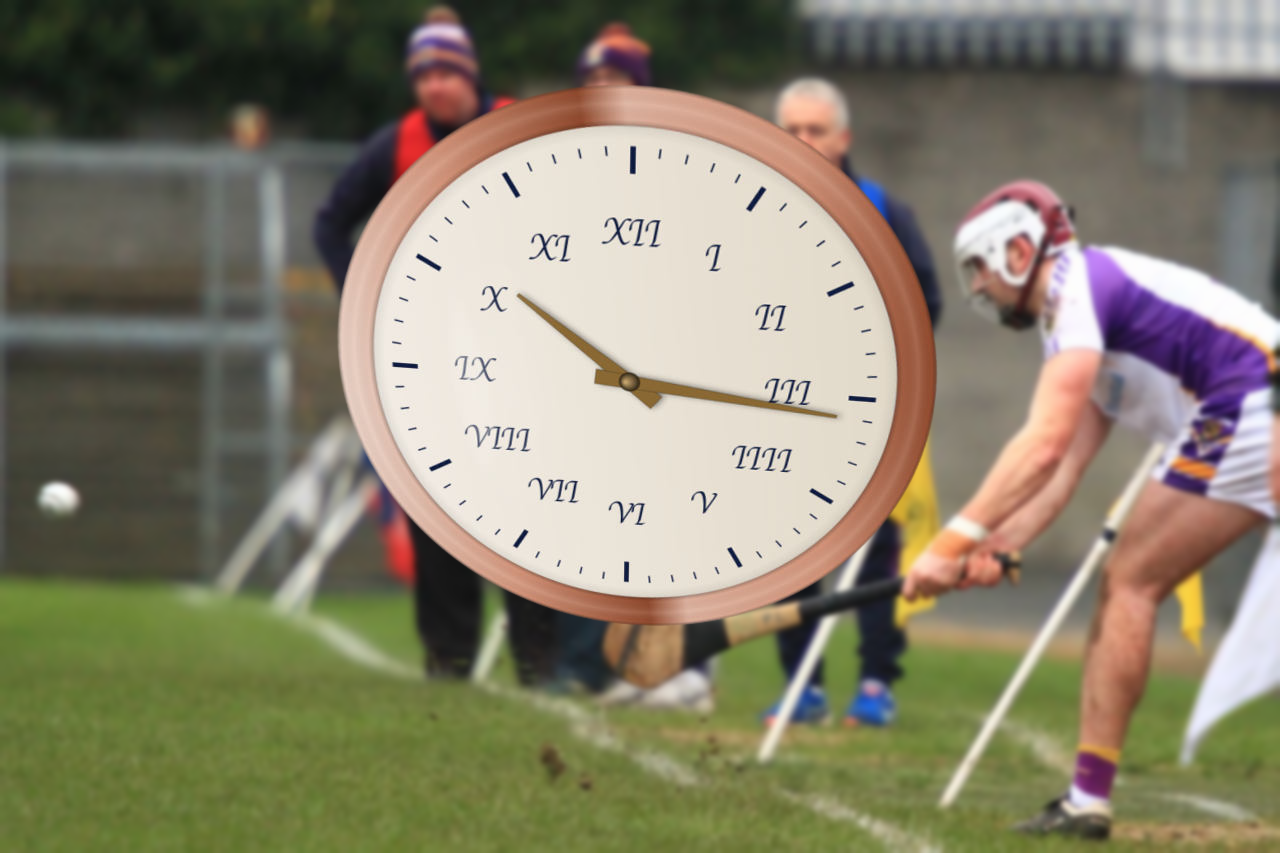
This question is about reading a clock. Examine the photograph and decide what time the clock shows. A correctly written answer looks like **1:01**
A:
**10:16**
